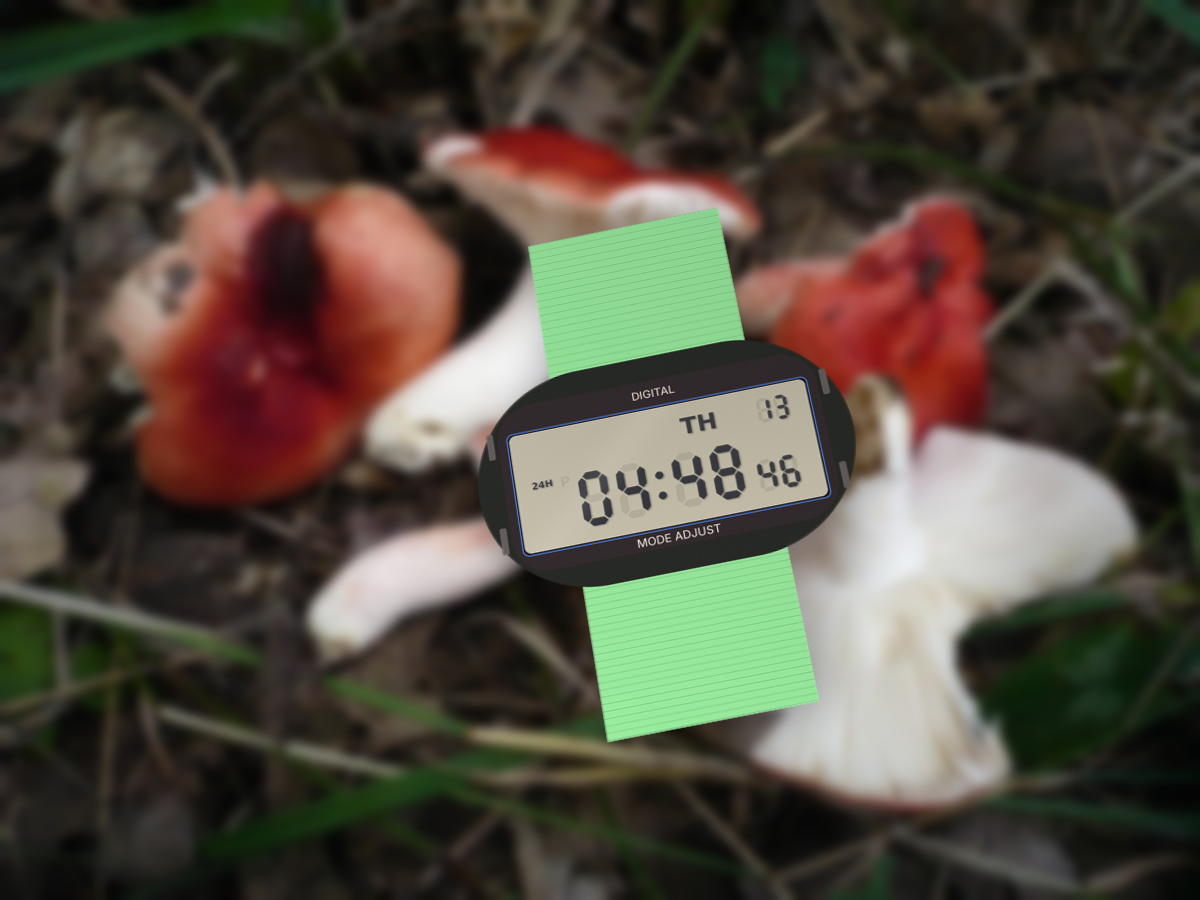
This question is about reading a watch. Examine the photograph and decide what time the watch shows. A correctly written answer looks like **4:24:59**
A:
**4:48:46**
